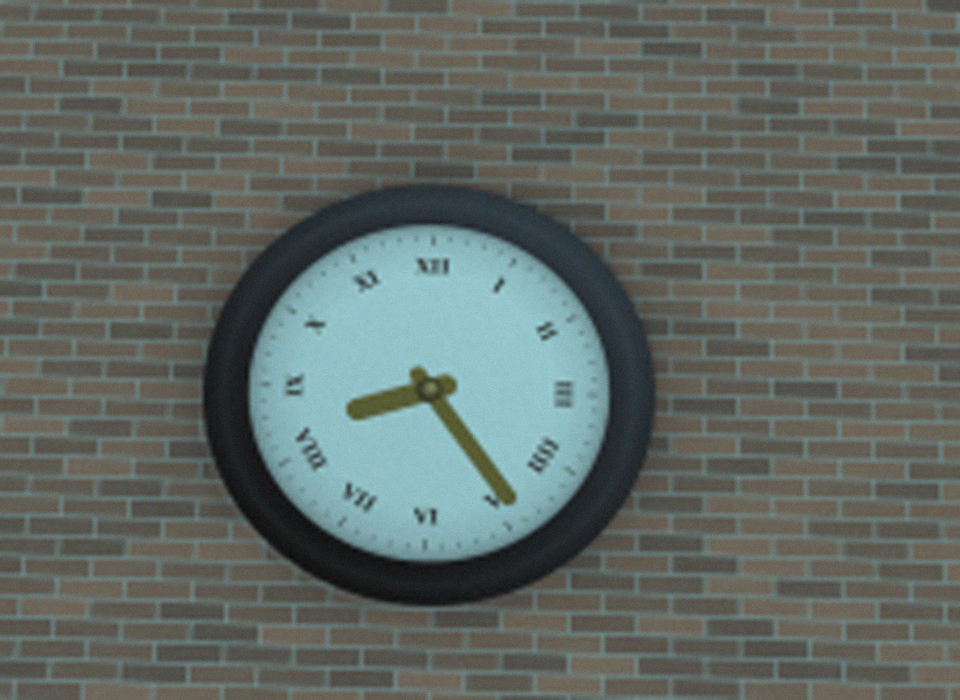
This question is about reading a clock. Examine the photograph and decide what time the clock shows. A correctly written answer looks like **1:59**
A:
**8:24**
